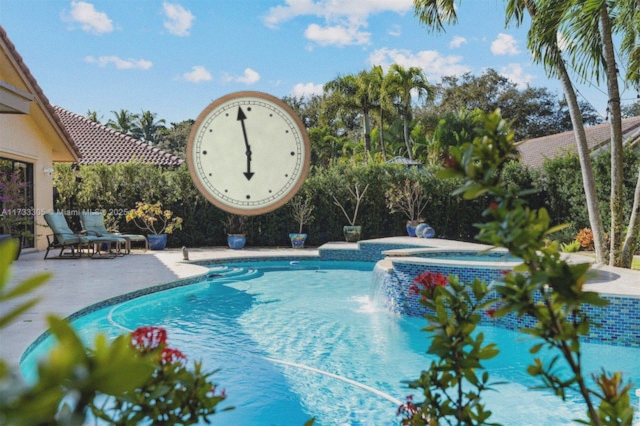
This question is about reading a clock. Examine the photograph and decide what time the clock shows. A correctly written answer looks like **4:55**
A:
**5:58**
